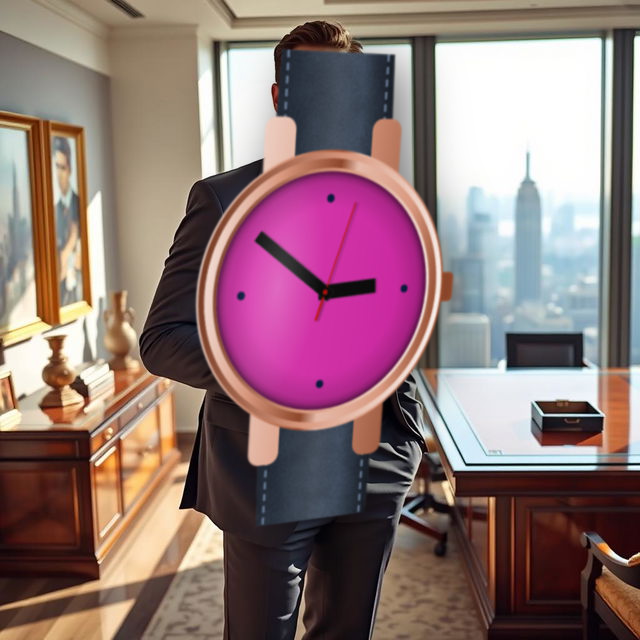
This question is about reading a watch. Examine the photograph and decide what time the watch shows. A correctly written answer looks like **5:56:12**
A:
**2:51:03**
